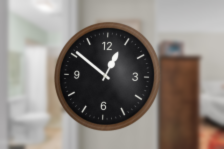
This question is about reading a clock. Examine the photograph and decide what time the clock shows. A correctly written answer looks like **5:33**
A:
**12:51**
